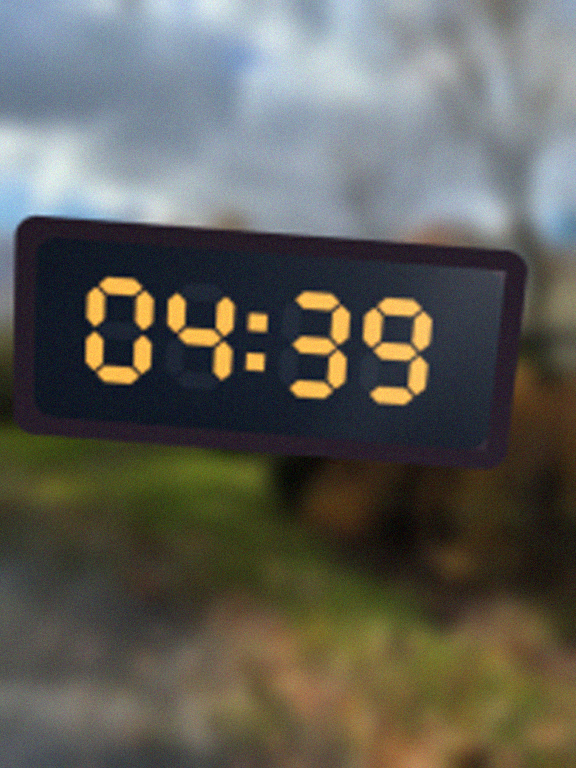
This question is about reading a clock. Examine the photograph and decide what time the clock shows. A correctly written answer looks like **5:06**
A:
**4:39**
